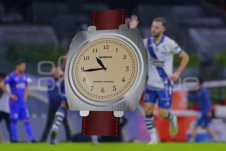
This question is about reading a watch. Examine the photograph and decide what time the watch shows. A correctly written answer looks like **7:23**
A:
**10:44**
